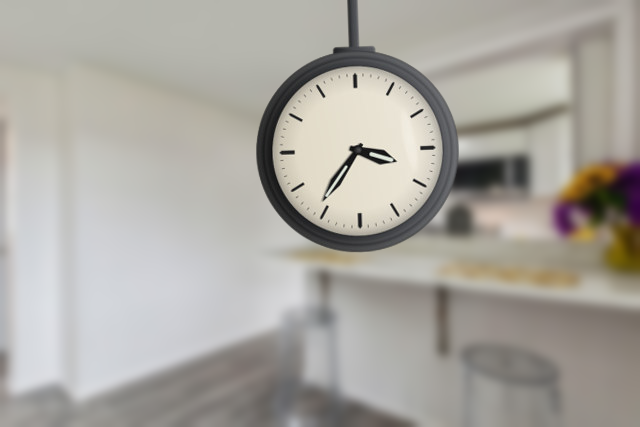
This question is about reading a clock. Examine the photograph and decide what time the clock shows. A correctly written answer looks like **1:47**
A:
**3:36**
